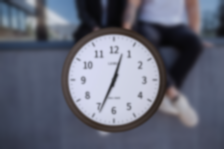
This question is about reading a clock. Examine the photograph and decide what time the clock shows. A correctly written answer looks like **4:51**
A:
**12:34**
